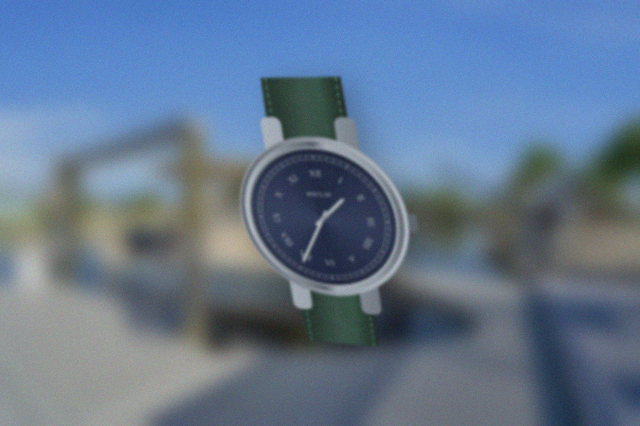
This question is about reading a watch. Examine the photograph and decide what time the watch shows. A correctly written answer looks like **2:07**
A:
**1:35**
